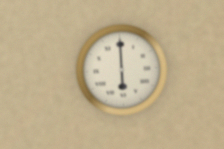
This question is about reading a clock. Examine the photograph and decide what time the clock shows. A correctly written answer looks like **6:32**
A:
**6:00**
